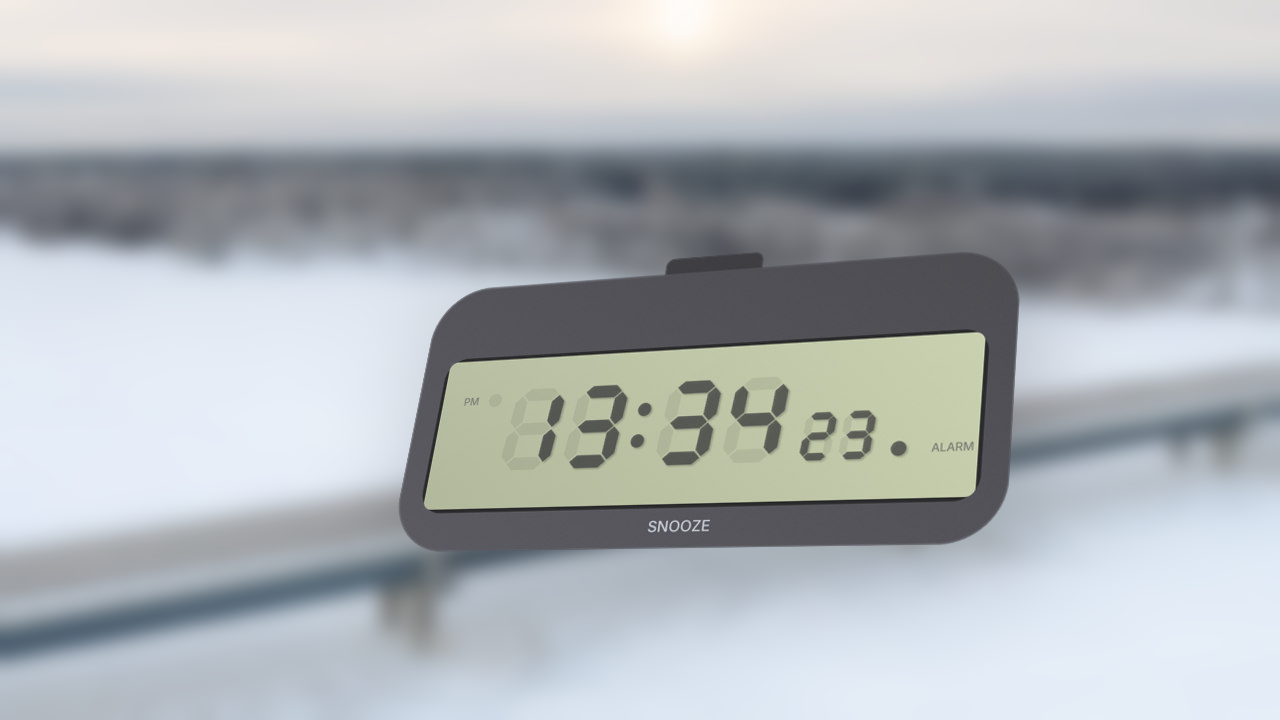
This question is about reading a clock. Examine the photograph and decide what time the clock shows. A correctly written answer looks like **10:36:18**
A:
**13:34:23**
